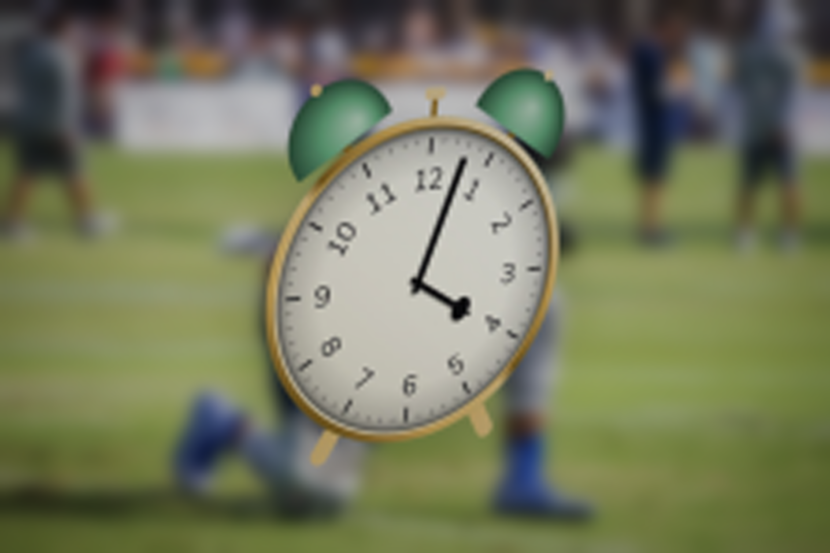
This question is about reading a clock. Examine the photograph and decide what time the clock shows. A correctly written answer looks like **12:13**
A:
**4:03**
